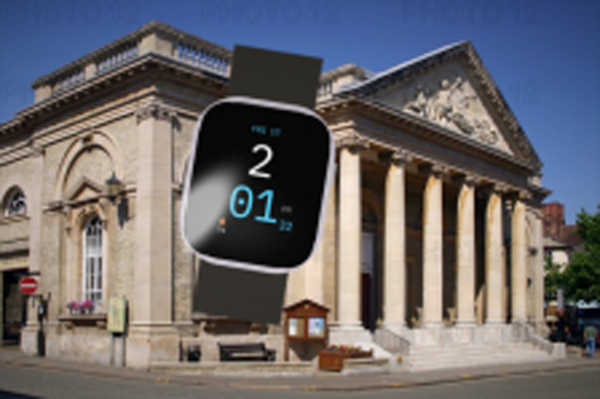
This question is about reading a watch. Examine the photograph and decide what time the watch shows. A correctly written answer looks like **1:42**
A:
**2:01**
